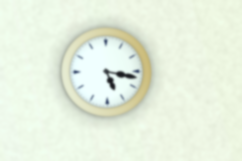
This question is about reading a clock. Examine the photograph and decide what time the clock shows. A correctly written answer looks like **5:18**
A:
**5:17**
